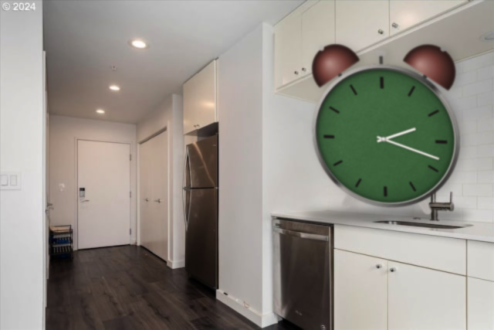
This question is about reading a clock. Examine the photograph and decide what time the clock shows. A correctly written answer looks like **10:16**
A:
**2:18**
